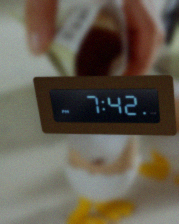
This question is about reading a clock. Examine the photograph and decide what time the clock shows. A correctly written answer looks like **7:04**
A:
**7:42**
